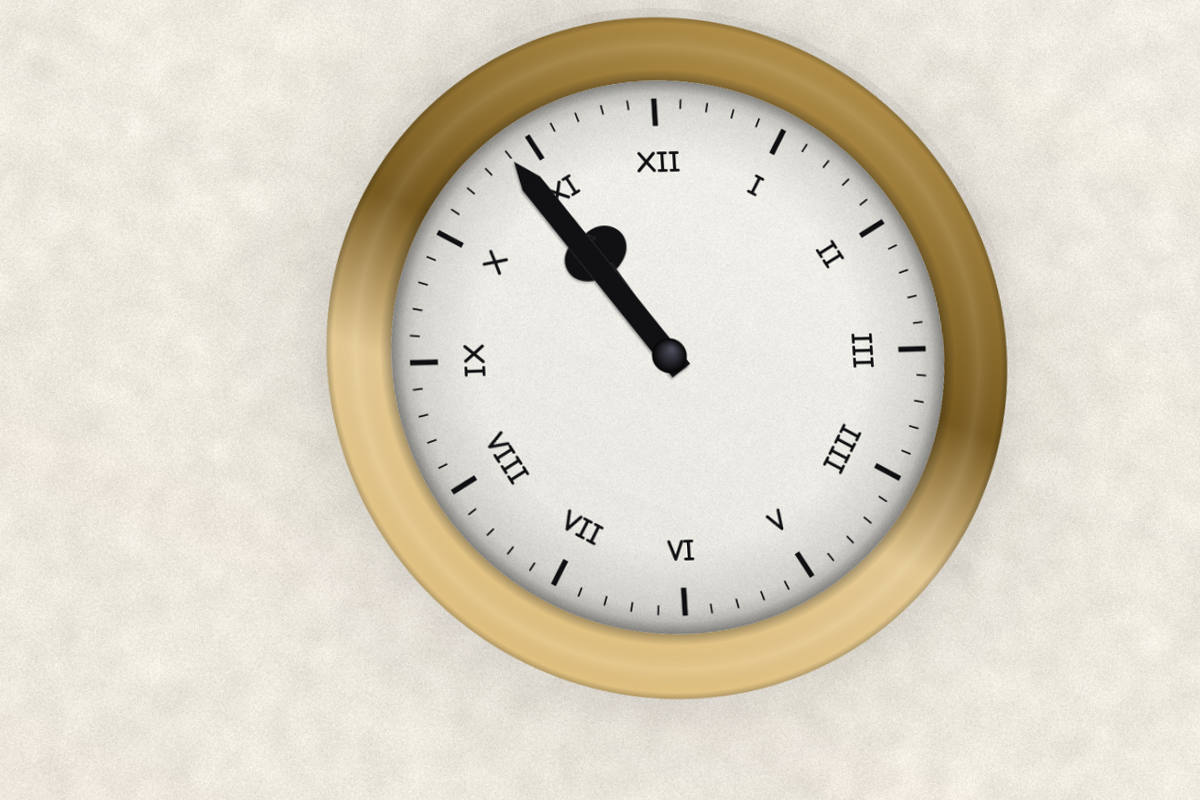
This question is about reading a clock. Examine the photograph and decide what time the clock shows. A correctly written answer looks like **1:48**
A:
**10:54**
